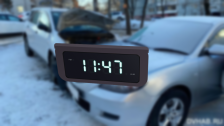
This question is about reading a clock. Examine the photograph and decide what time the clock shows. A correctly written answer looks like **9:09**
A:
**11:47**
